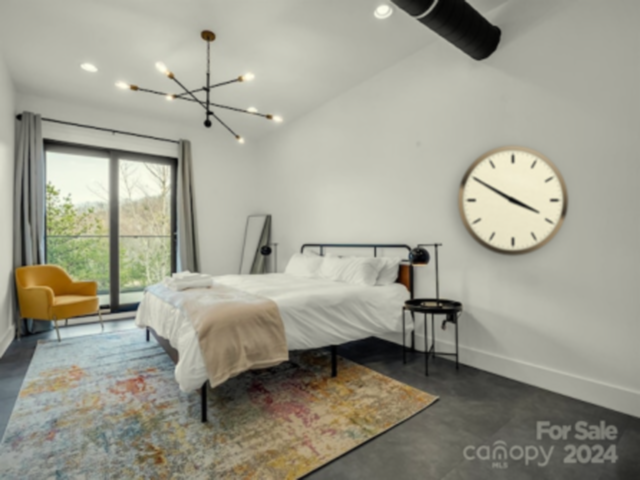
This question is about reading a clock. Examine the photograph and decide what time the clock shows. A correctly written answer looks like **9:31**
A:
**3:50**
